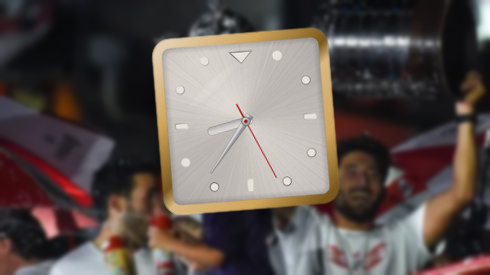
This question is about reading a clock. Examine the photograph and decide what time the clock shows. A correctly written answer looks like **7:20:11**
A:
**8:36:26**
